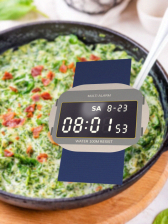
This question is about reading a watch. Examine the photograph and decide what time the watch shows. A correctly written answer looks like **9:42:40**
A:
**8:01:53**
